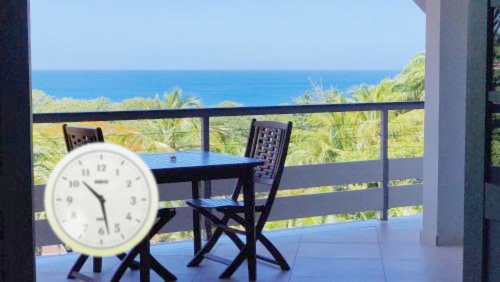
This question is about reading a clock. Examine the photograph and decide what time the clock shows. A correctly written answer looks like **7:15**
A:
**10:28**
